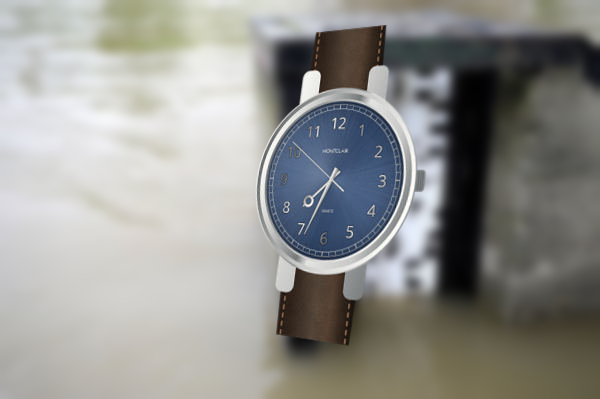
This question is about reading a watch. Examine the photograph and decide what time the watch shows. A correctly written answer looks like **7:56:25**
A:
**7:33:51**
